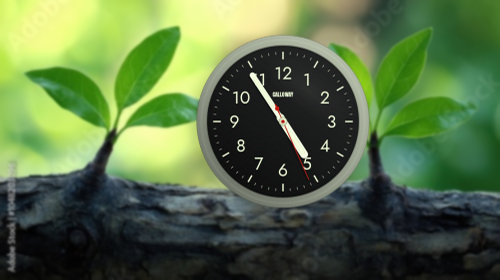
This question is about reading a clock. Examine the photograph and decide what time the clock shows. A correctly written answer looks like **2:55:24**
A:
**4:54:26**
